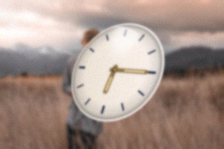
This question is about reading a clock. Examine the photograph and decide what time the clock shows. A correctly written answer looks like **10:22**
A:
**6:15**
